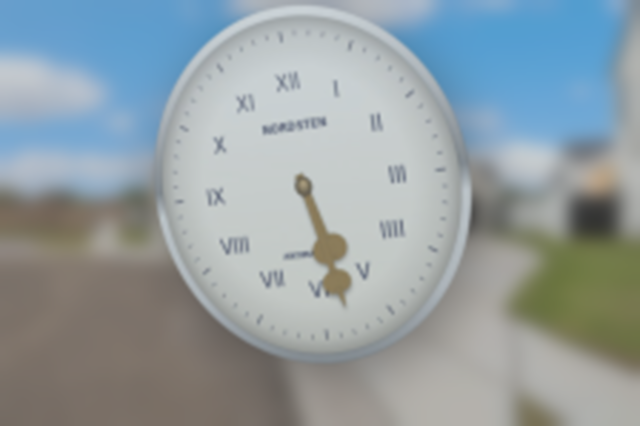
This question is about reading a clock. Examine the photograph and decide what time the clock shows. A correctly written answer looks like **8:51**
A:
**5:28**
